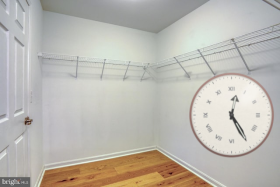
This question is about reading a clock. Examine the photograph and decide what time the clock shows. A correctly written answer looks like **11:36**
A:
**12:25**
